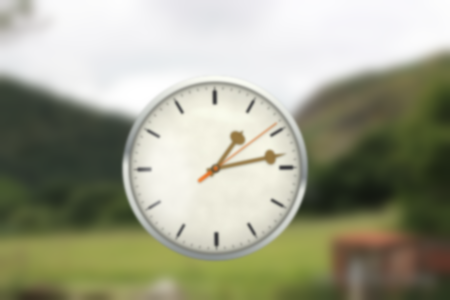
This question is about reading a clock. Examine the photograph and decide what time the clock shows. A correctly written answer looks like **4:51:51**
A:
**1:13:09**
